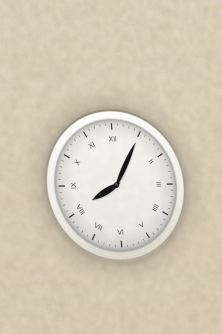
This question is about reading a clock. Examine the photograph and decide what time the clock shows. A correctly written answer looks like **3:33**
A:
**8:05**
